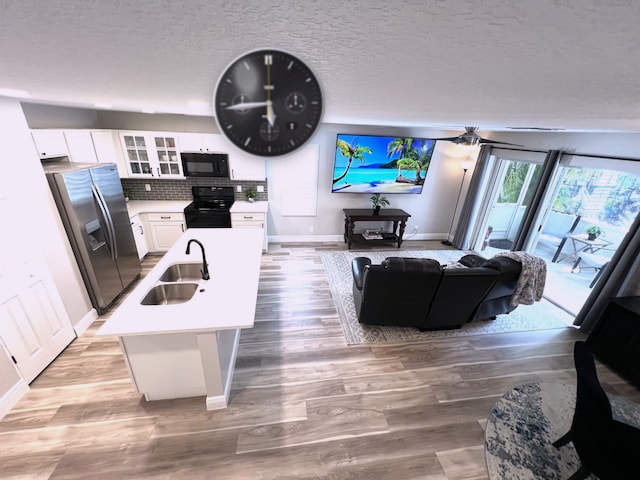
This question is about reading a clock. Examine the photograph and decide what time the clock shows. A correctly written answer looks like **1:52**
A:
**5:44**
